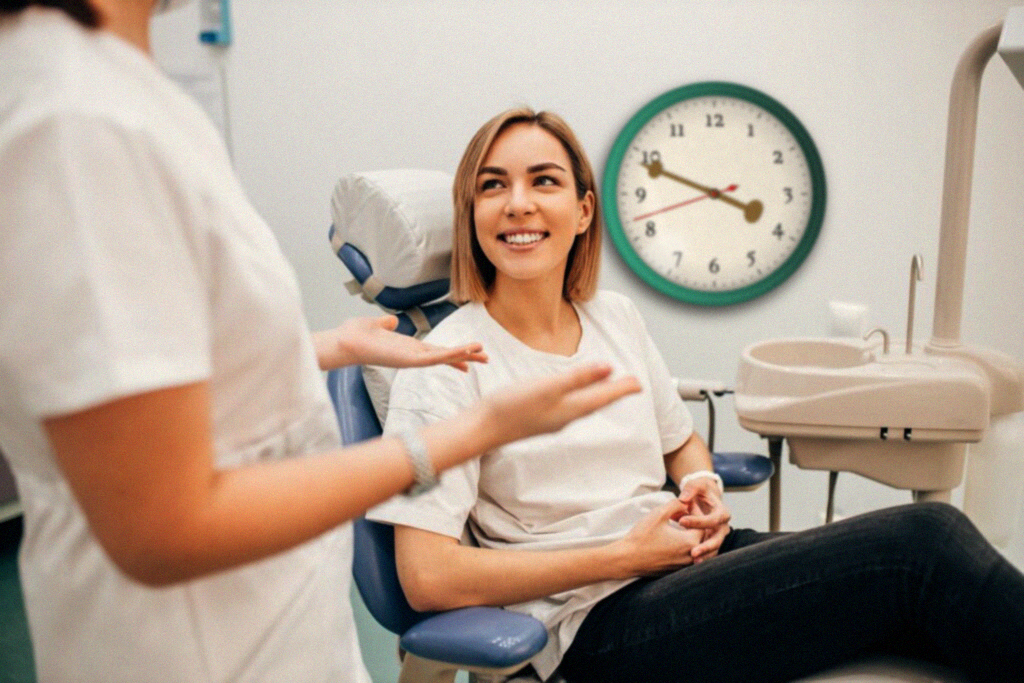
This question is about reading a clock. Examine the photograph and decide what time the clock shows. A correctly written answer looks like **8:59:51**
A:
**3:48:42**
